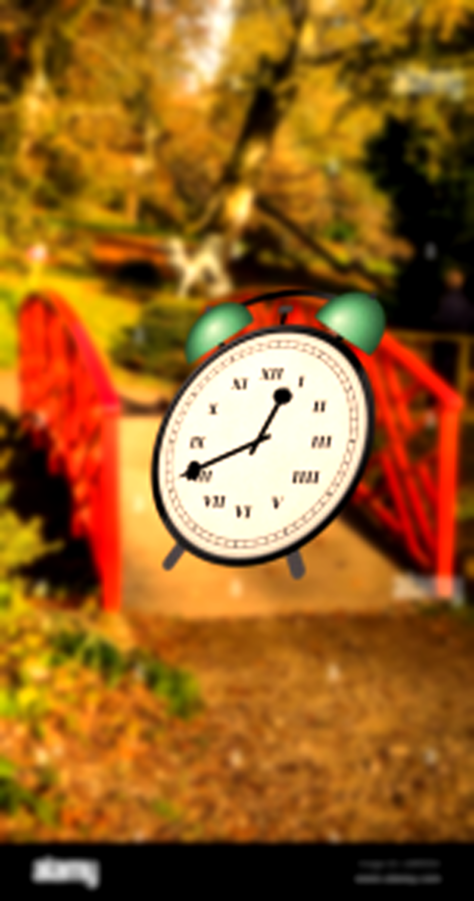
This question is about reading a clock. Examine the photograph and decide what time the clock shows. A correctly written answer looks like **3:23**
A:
**12:41**
